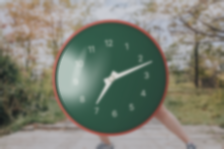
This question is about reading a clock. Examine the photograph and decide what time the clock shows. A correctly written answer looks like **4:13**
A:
**7:12**
